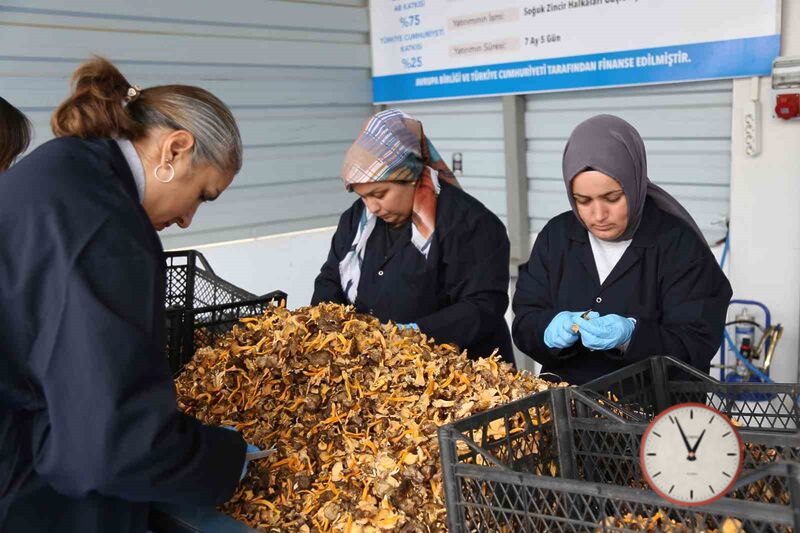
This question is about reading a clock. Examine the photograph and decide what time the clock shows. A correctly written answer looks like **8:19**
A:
**12:56**
